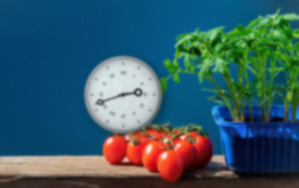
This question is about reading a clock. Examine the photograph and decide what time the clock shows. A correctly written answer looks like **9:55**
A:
**2:42**
